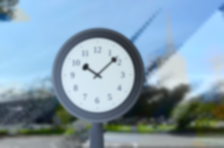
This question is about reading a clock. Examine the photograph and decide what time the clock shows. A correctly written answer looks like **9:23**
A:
**10:08**
